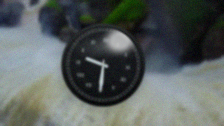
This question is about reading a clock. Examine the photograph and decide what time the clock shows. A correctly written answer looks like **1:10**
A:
**9:30**
